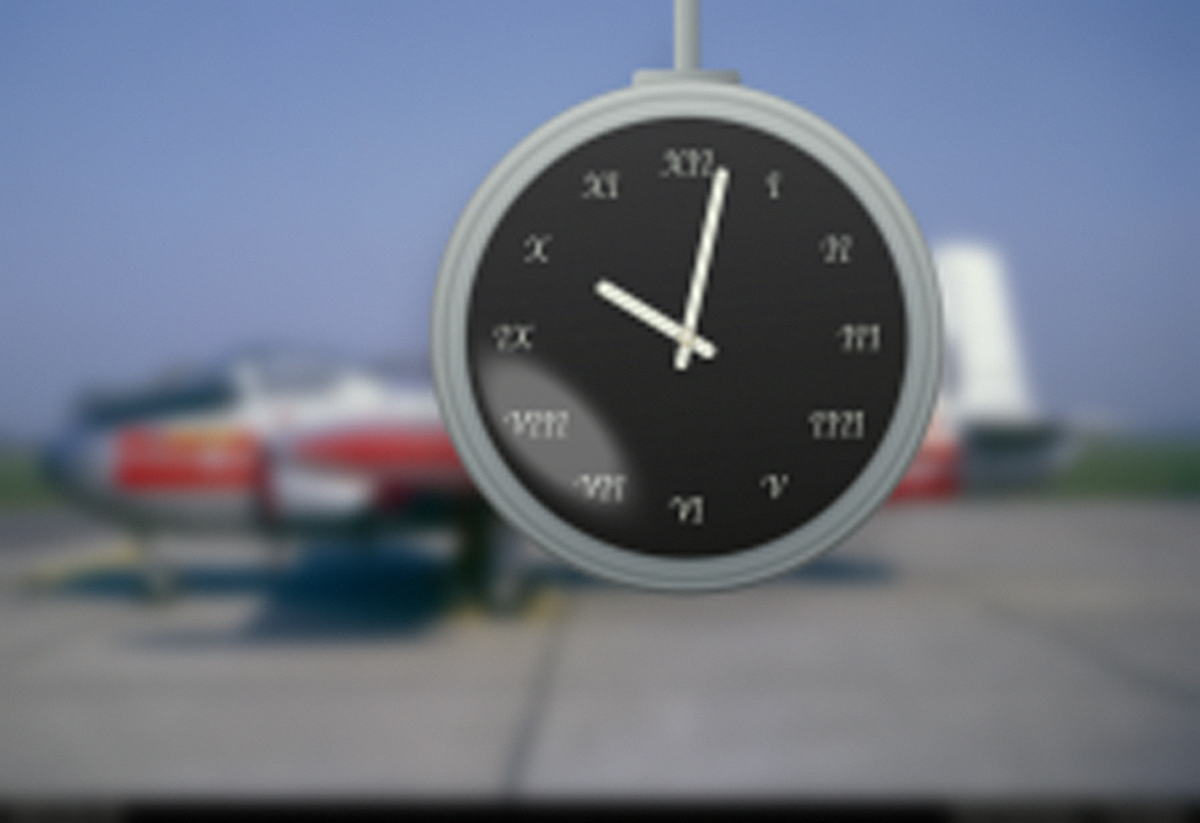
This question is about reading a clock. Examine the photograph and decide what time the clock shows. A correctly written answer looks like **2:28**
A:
**10:02**
